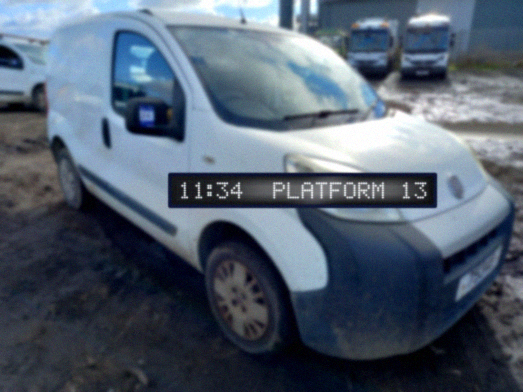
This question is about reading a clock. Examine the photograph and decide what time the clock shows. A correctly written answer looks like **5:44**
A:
**11:34**
